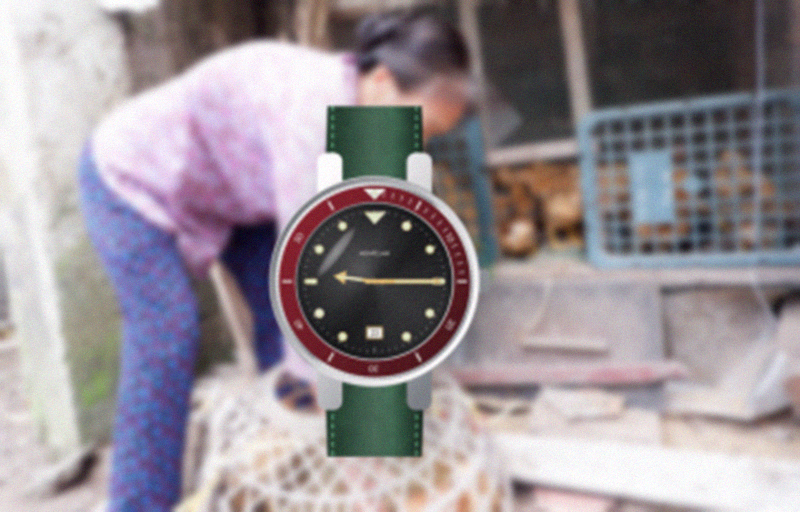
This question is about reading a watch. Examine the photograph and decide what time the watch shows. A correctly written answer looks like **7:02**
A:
**9:15**
